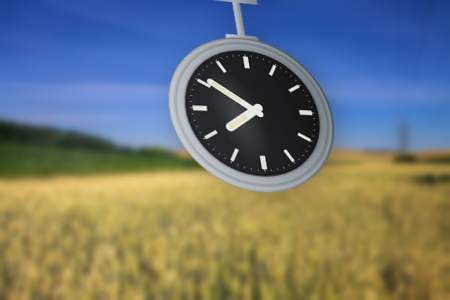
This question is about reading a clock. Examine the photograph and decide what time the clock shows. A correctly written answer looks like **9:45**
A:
**7:51**
